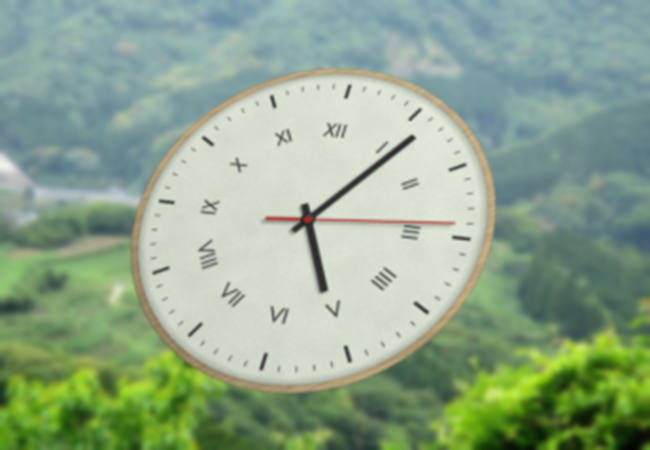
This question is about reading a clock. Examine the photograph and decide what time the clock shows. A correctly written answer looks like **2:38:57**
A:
**5:06:14**
